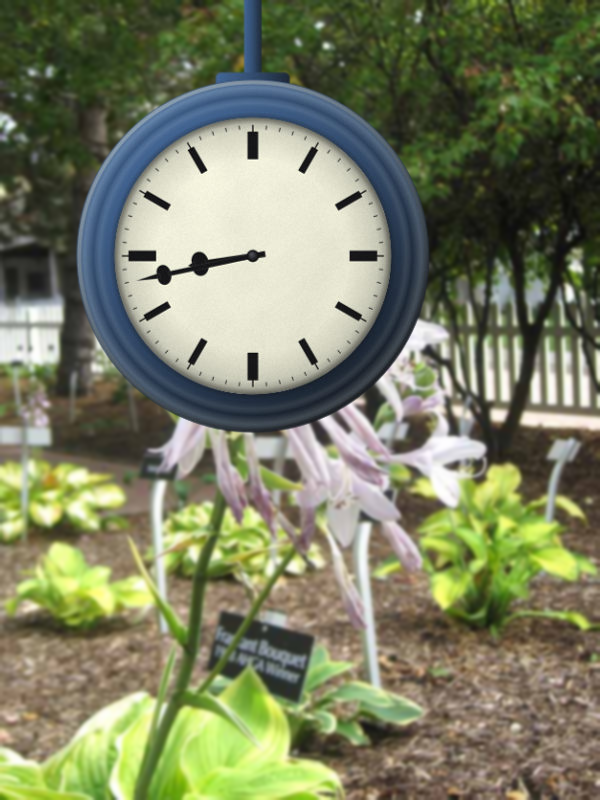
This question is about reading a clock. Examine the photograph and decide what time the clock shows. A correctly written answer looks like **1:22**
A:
**8:43**
